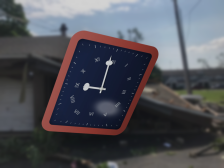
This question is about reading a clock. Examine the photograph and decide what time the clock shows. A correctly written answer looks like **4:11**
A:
**8:59**
